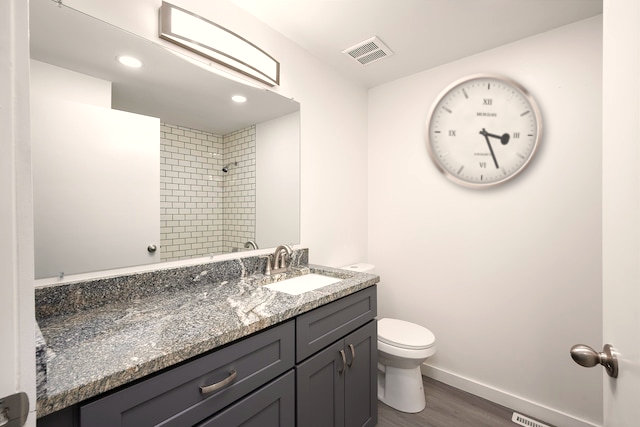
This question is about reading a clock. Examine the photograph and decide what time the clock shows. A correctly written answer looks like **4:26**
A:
**3:26**
